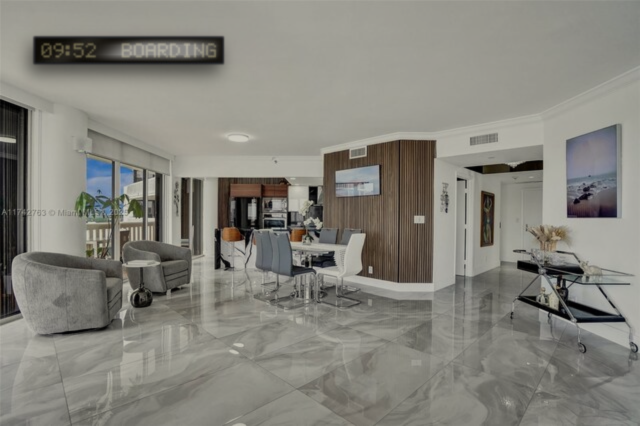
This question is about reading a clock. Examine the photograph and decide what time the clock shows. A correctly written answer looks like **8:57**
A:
**9:52**
